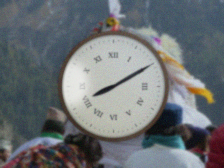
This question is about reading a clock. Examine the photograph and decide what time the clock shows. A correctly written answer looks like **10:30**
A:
**8:10**
